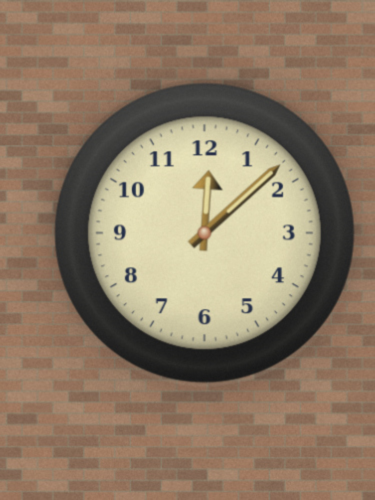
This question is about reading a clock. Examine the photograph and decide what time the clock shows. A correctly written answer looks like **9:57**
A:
**12:08**
